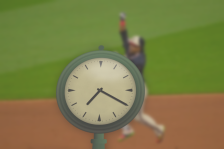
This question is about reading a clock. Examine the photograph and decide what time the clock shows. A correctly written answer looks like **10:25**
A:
**7:20**
